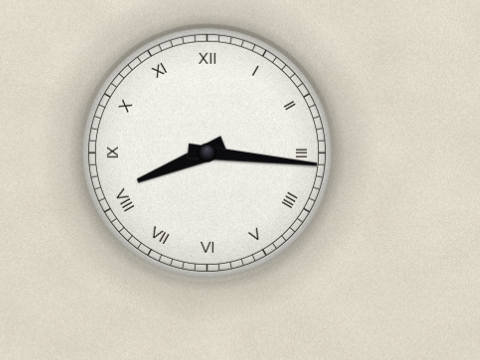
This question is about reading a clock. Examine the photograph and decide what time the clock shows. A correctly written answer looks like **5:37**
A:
**8:16**
